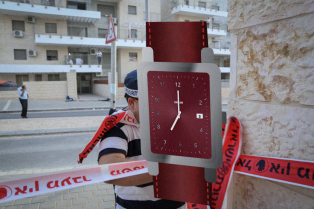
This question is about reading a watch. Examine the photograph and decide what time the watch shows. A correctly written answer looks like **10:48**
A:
**7:00**
